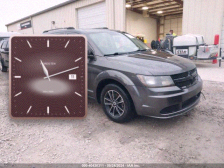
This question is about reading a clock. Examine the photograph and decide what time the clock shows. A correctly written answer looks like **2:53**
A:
**11:12**
